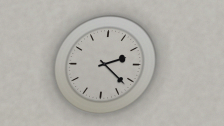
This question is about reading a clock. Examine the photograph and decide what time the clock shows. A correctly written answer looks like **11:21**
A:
**2:22**
